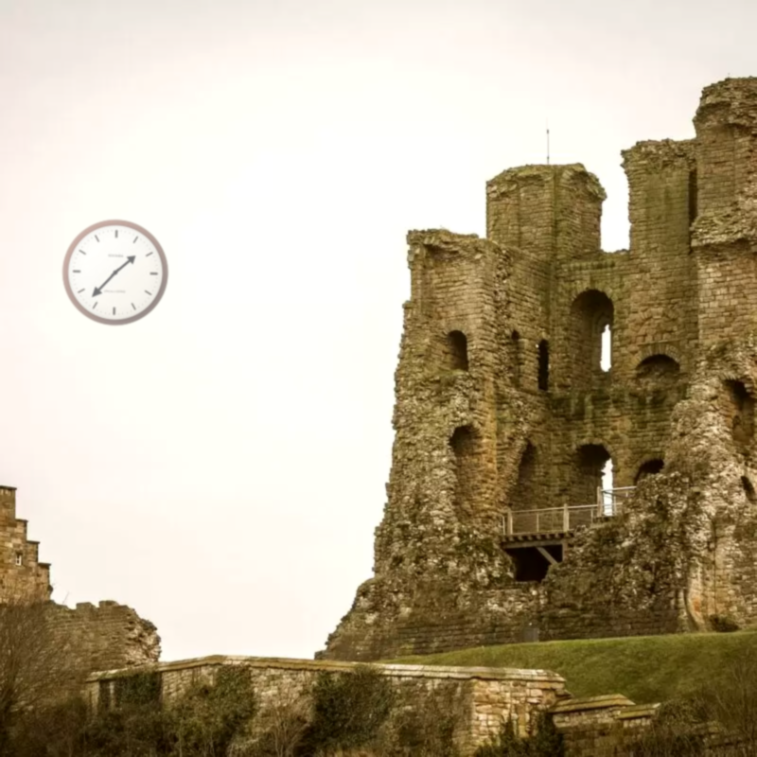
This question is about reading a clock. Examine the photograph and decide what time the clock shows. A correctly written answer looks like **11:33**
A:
**1:37**
